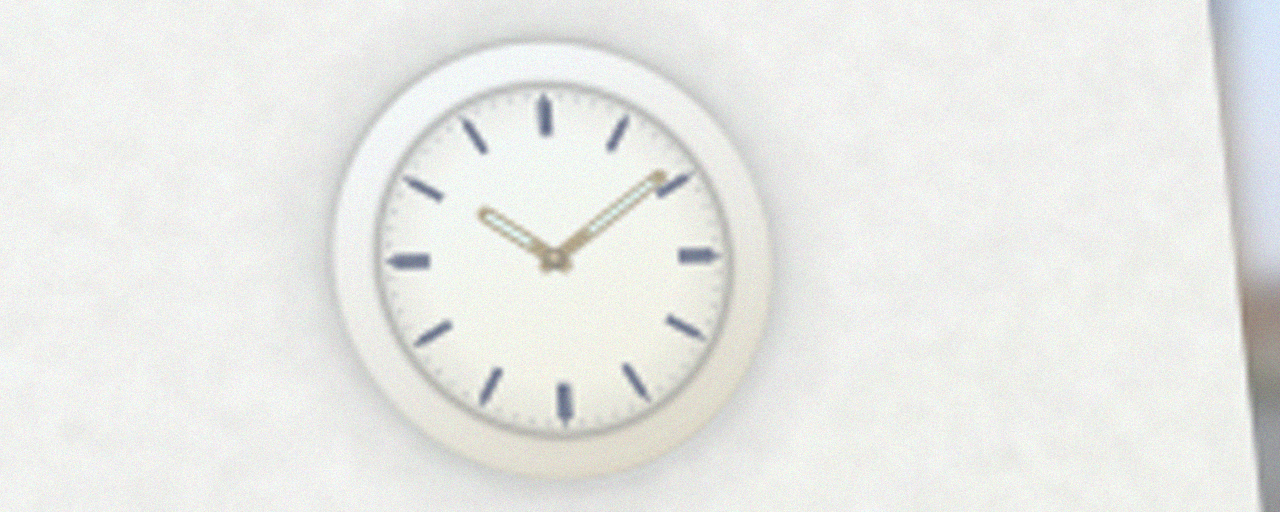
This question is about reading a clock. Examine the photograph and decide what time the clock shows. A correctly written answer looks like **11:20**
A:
**10:09**
